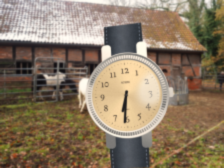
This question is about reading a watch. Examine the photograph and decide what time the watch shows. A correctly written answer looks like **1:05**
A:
**6:31**
